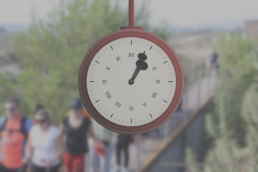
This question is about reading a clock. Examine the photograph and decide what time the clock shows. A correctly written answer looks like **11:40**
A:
**1:04**
